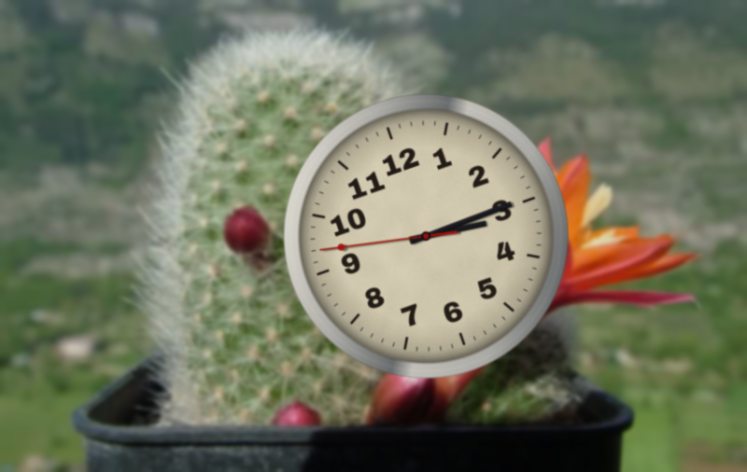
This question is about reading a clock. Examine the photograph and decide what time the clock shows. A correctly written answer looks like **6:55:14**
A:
**3:14:47**
